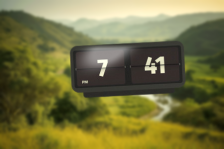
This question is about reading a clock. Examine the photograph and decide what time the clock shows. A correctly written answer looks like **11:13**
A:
**7:41**
